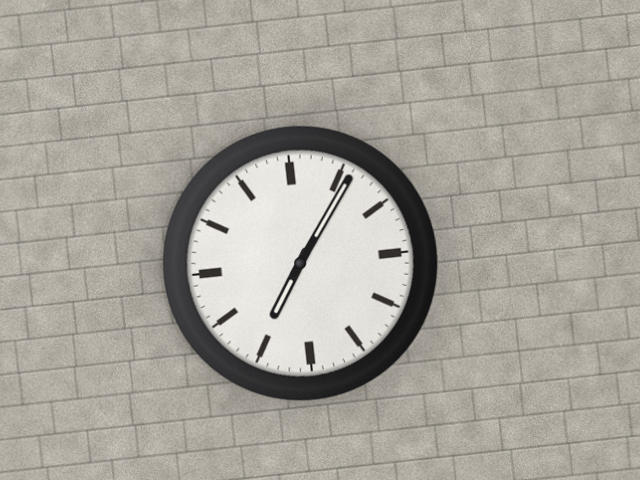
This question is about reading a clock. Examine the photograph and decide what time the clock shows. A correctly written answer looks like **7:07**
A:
**7:06**
